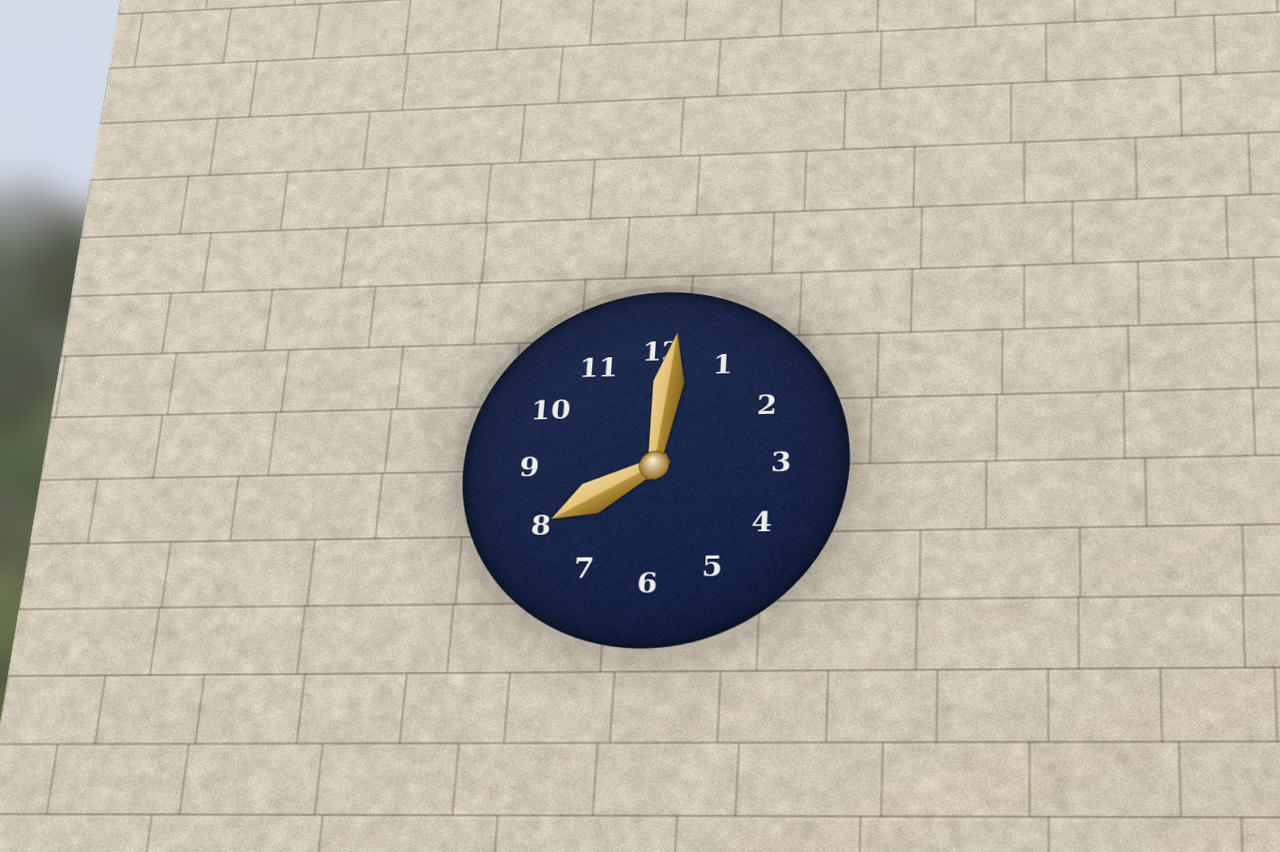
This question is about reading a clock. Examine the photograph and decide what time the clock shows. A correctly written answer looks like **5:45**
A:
**8:01**
